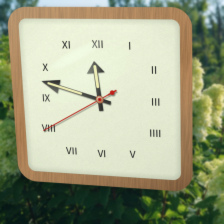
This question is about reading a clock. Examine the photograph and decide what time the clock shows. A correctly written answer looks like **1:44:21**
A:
**11:47:40**
